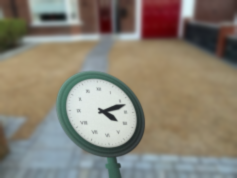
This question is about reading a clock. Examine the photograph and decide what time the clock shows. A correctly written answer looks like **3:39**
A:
**4:12**
